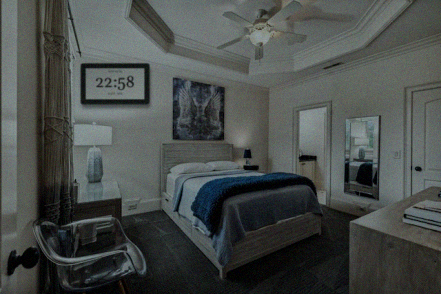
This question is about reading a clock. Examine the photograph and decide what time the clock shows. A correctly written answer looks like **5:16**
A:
**22:58**
